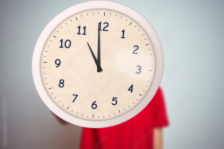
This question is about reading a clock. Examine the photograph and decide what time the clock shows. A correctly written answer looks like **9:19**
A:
**10:59**
